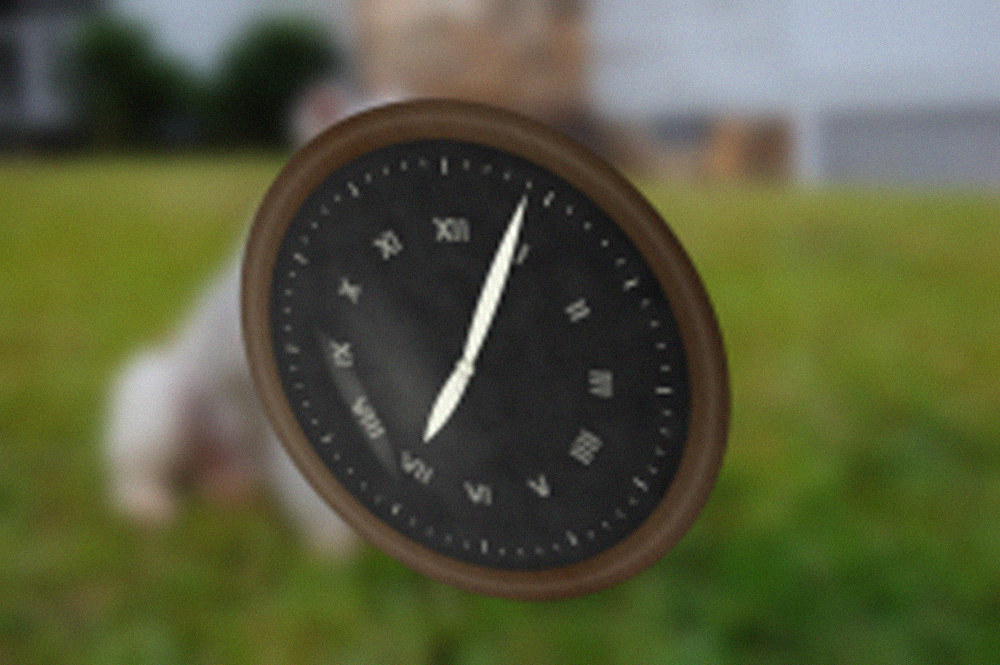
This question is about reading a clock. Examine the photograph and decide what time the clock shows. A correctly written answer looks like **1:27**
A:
**7:04**
